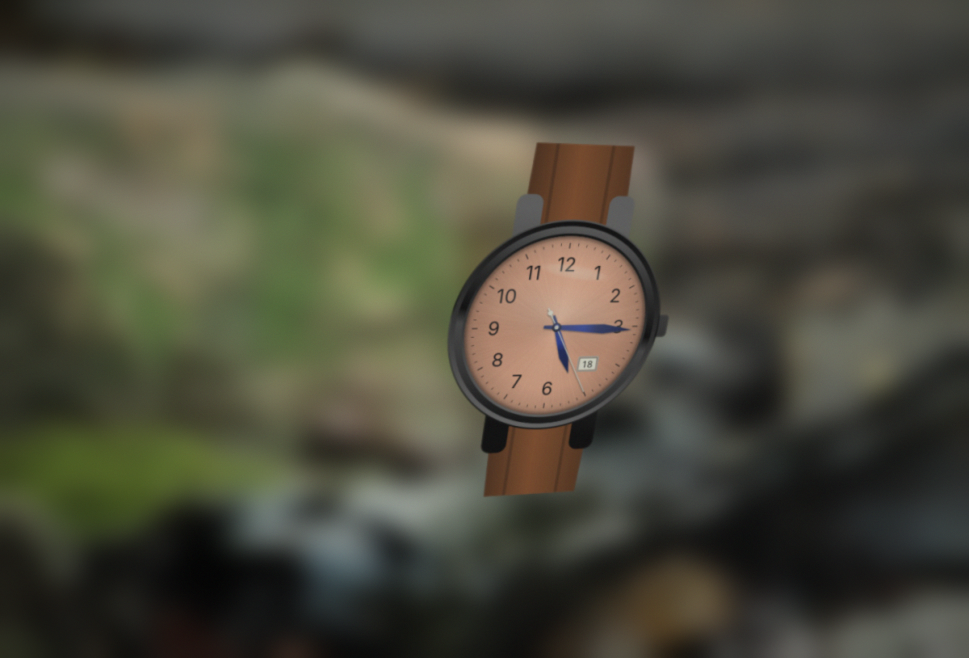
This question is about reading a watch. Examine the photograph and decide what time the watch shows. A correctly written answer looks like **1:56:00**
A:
**5:15:25**
